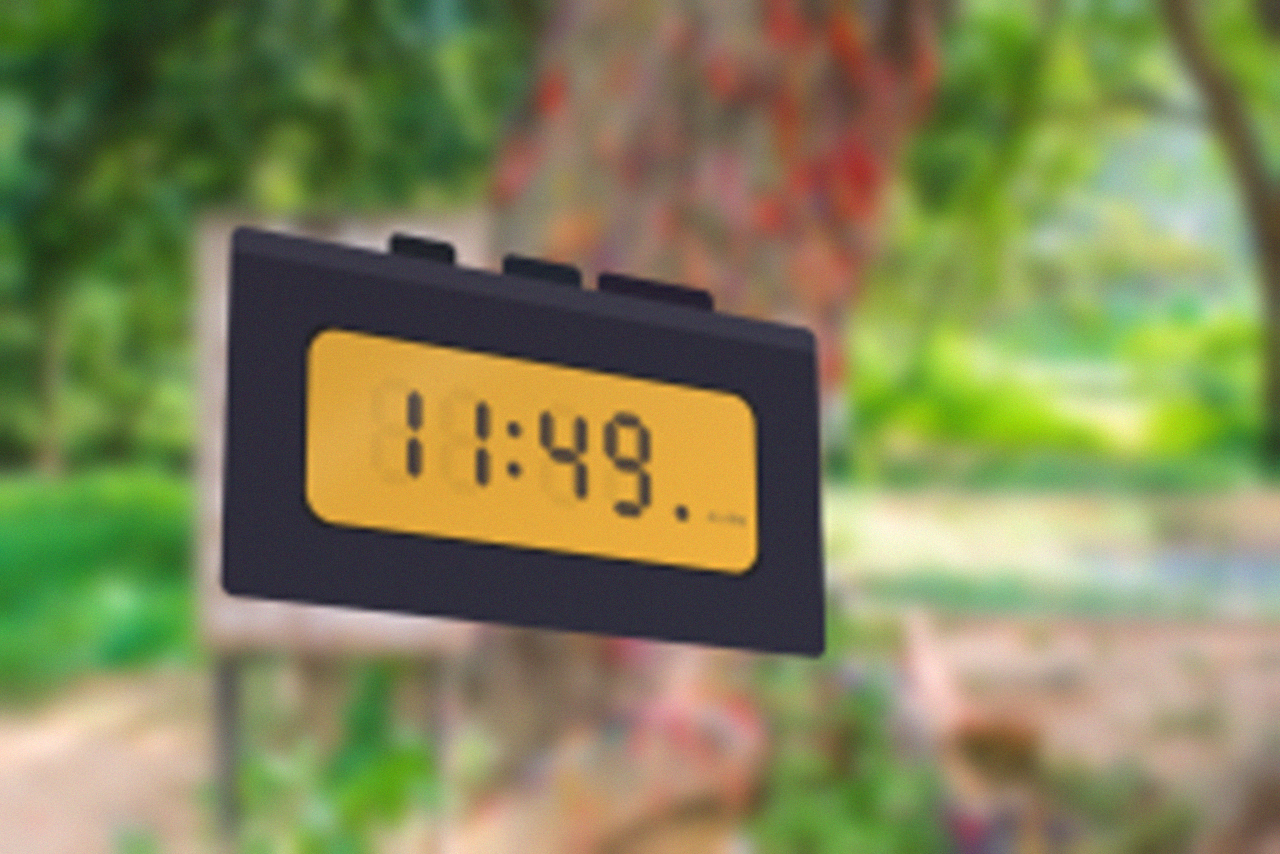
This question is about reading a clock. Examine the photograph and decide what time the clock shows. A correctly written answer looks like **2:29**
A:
**11:49**
